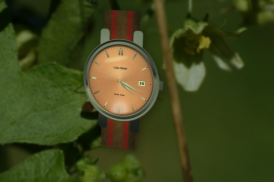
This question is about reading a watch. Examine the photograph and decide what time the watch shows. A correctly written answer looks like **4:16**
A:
**4:19**
